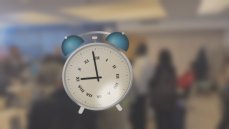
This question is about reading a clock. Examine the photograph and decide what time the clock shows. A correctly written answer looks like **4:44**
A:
**8:59**
